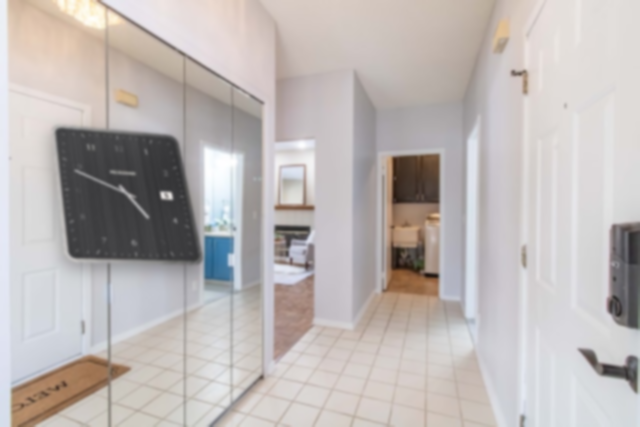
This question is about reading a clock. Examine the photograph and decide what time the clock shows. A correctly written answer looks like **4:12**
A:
**4:49**
